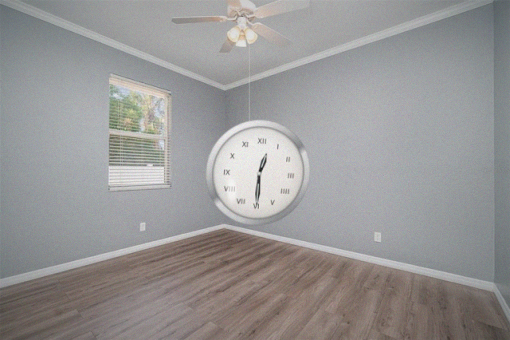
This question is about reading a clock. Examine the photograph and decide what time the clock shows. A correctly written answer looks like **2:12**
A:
**12:30**
